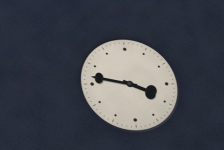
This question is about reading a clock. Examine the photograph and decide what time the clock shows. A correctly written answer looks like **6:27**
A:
**3:47**
